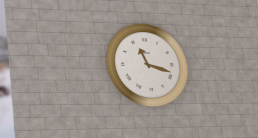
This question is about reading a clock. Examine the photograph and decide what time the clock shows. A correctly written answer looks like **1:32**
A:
**11:18**
